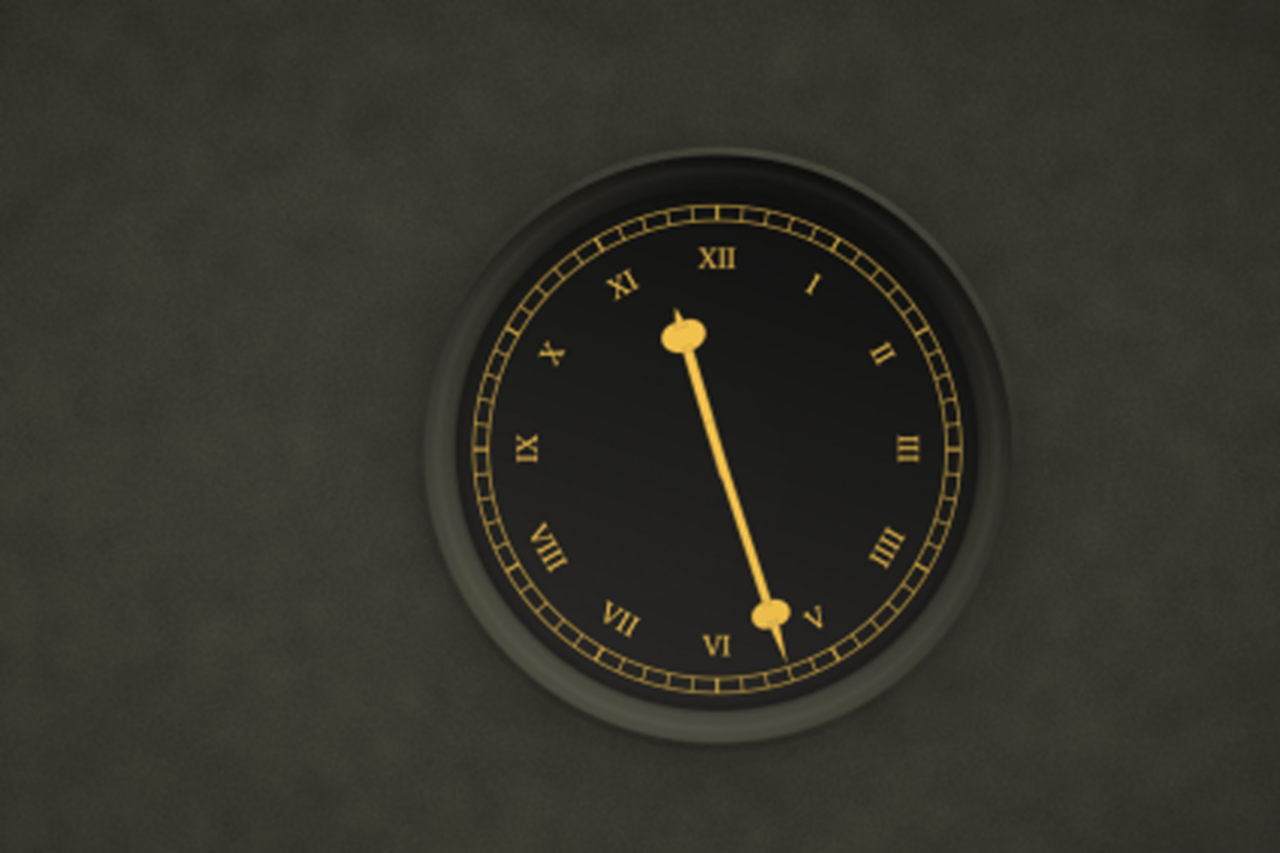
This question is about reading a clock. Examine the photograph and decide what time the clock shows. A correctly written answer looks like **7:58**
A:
**11:27**
